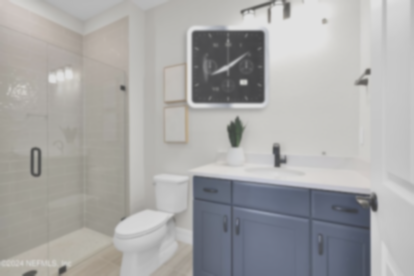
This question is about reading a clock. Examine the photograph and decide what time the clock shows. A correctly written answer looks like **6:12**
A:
**8:09**
